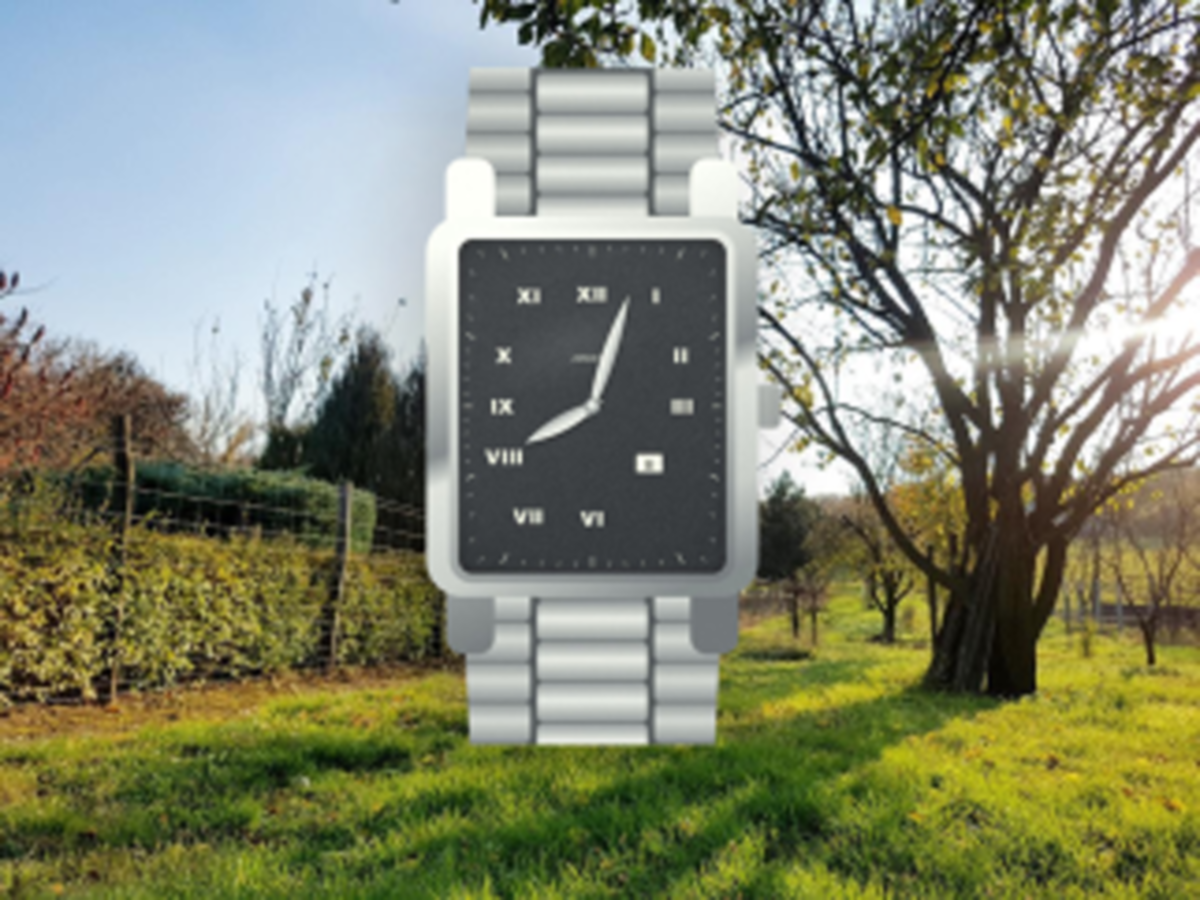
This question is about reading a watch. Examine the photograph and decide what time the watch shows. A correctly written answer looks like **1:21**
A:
**8:03**
